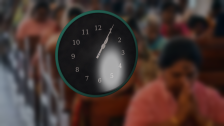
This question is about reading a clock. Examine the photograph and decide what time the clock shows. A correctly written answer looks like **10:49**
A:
**1:05**
